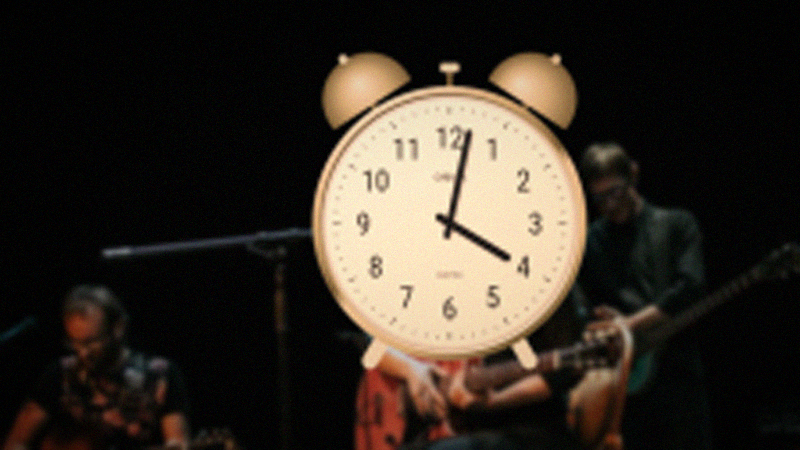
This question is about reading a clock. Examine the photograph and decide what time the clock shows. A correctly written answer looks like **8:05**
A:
**4:02**
